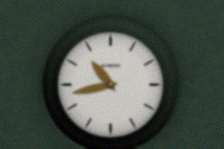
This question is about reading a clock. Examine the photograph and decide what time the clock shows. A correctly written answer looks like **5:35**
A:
**10:43**
